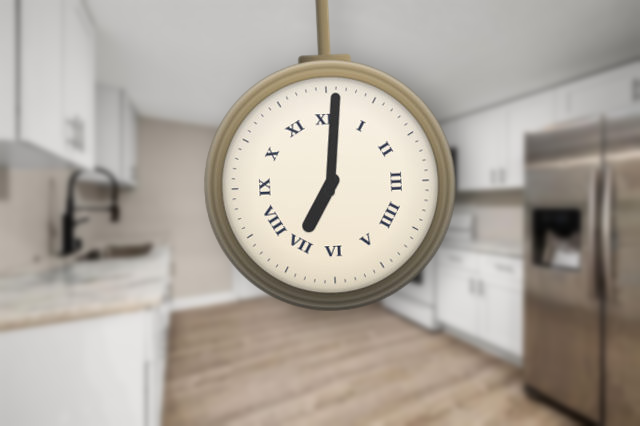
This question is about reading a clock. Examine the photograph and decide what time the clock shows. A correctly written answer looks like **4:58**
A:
**7:01**
